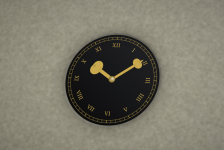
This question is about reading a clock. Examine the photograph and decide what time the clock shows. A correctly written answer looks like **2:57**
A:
**10:09**
